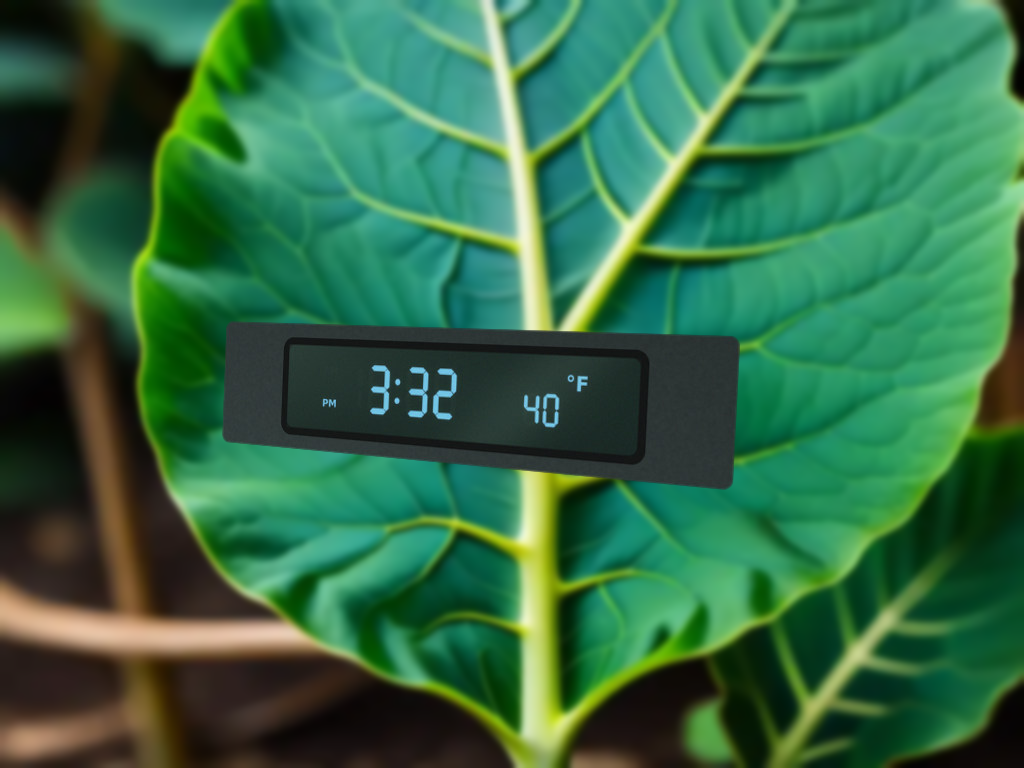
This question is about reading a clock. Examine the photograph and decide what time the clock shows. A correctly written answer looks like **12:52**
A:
**3:32**
